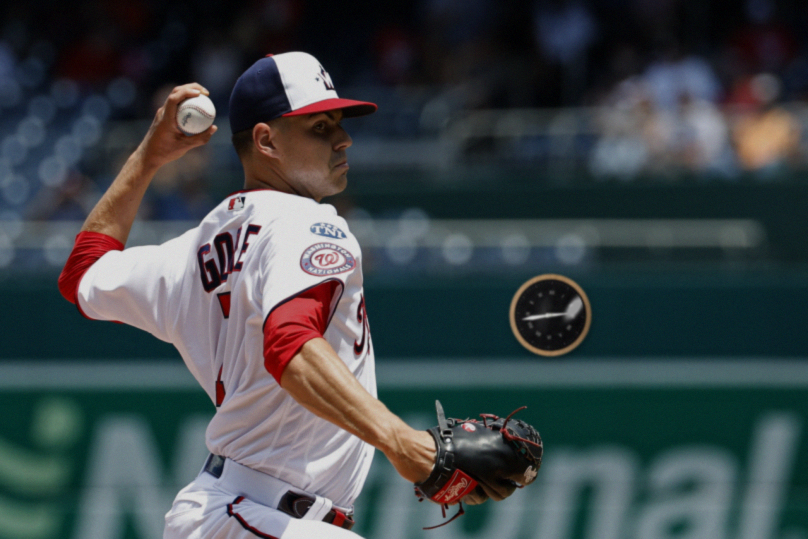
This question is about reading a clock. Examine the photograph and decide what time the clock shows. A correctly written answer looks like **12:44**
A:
**2:43**
